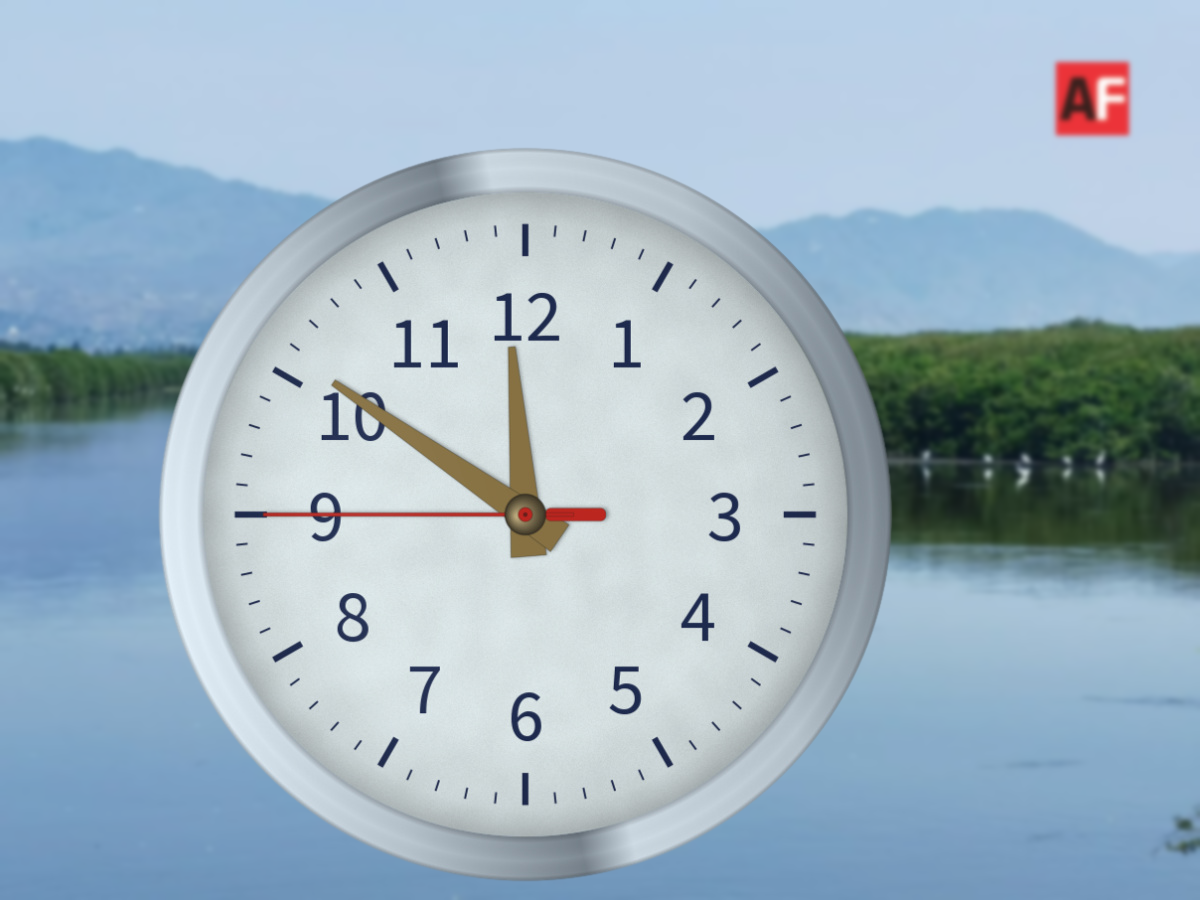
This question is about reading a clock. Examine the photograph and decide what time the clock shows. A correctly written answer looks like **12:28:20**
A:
**11:50:45**
